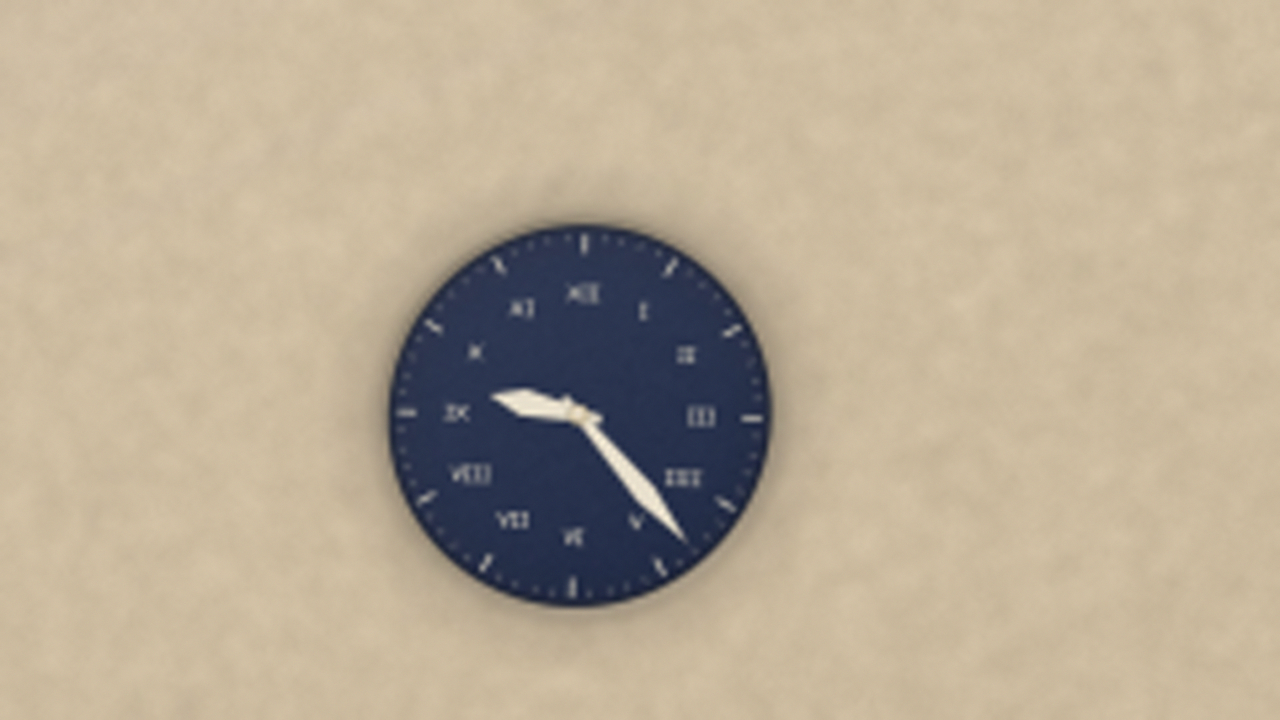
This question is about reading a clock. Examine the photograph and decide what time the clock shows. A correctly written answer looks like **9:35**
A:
**9:23**
